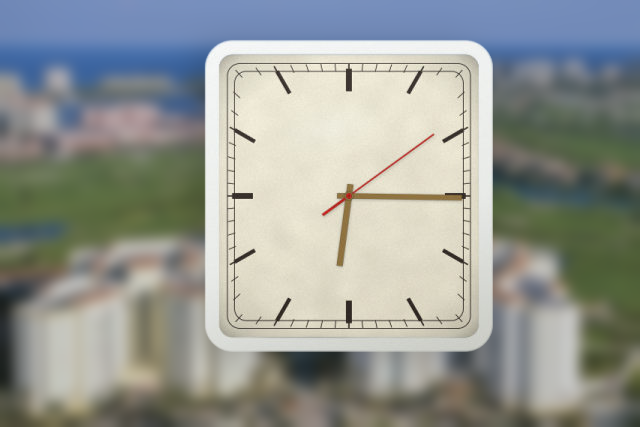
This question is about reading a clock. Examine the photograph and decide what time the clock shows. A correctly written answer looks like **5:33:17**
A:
**6:15:09**
